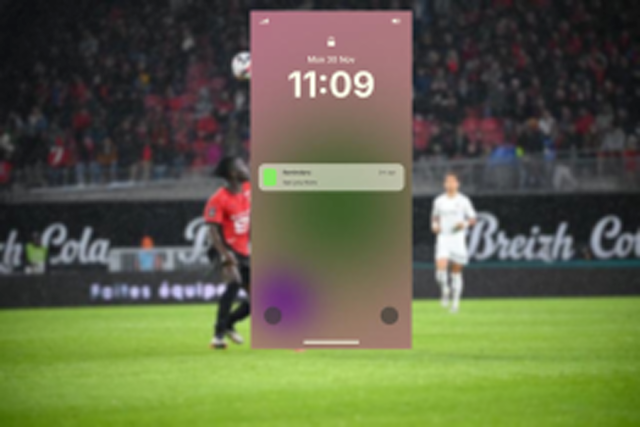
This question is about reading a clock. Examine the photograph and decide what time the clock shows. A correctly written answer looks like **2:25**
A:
**11:09**
